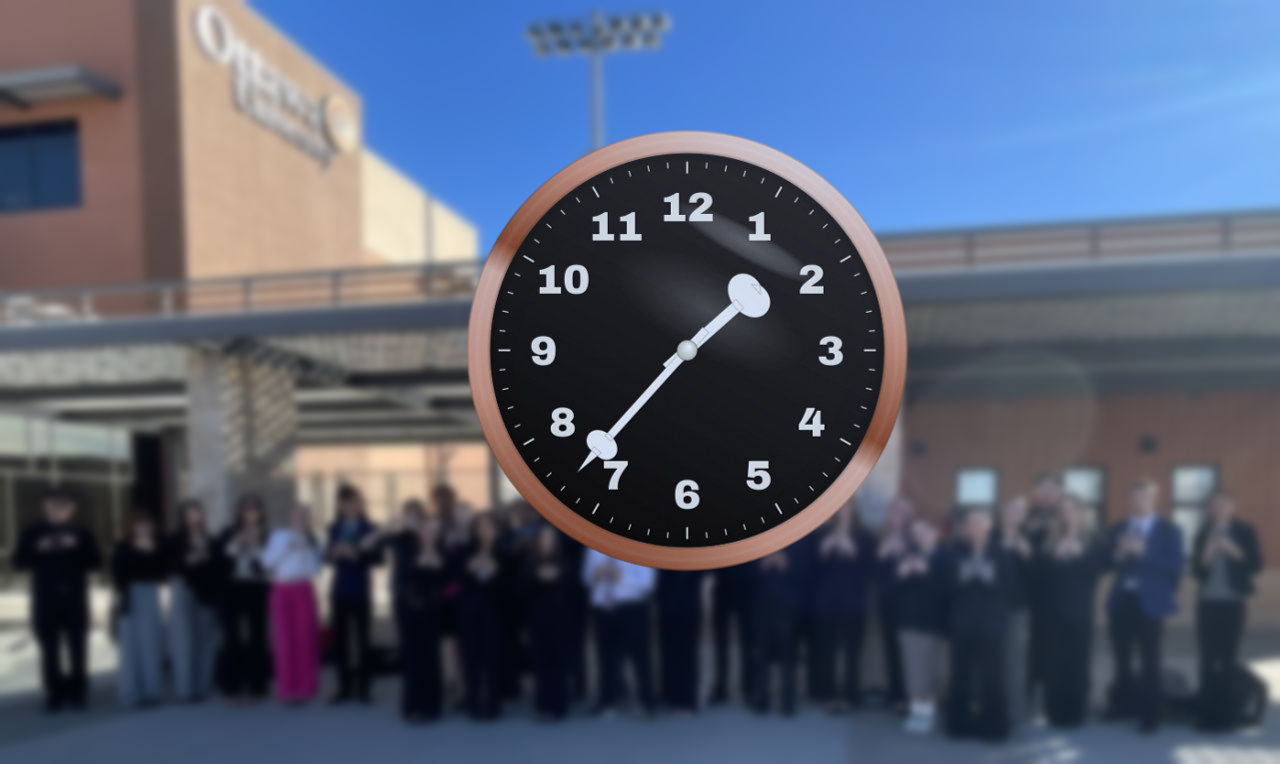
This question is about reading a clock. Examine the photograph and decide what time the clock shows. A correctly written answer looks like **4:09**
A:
**1:37**
